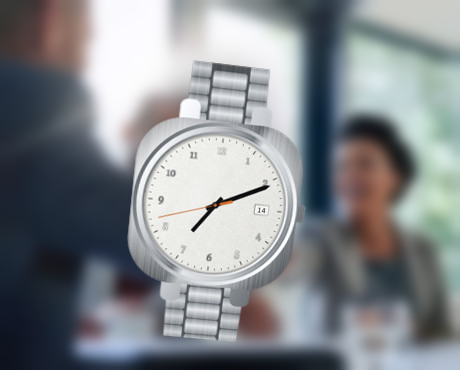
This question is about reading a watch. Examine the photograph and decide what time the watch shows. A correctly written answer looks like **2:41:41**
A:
**7:10:42**
